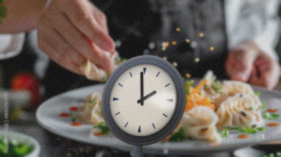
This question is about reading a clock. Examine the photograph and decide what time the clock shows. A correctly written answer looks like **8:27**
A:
**1:59**
